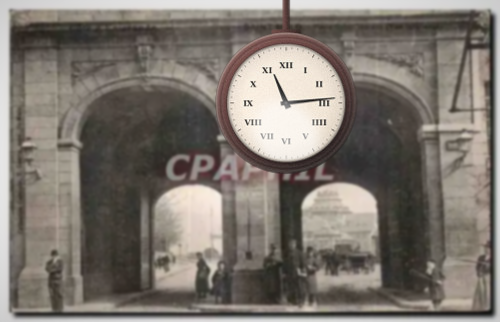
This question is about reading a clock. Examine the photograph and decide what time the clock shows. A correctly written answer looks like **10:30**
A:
**11:14**
